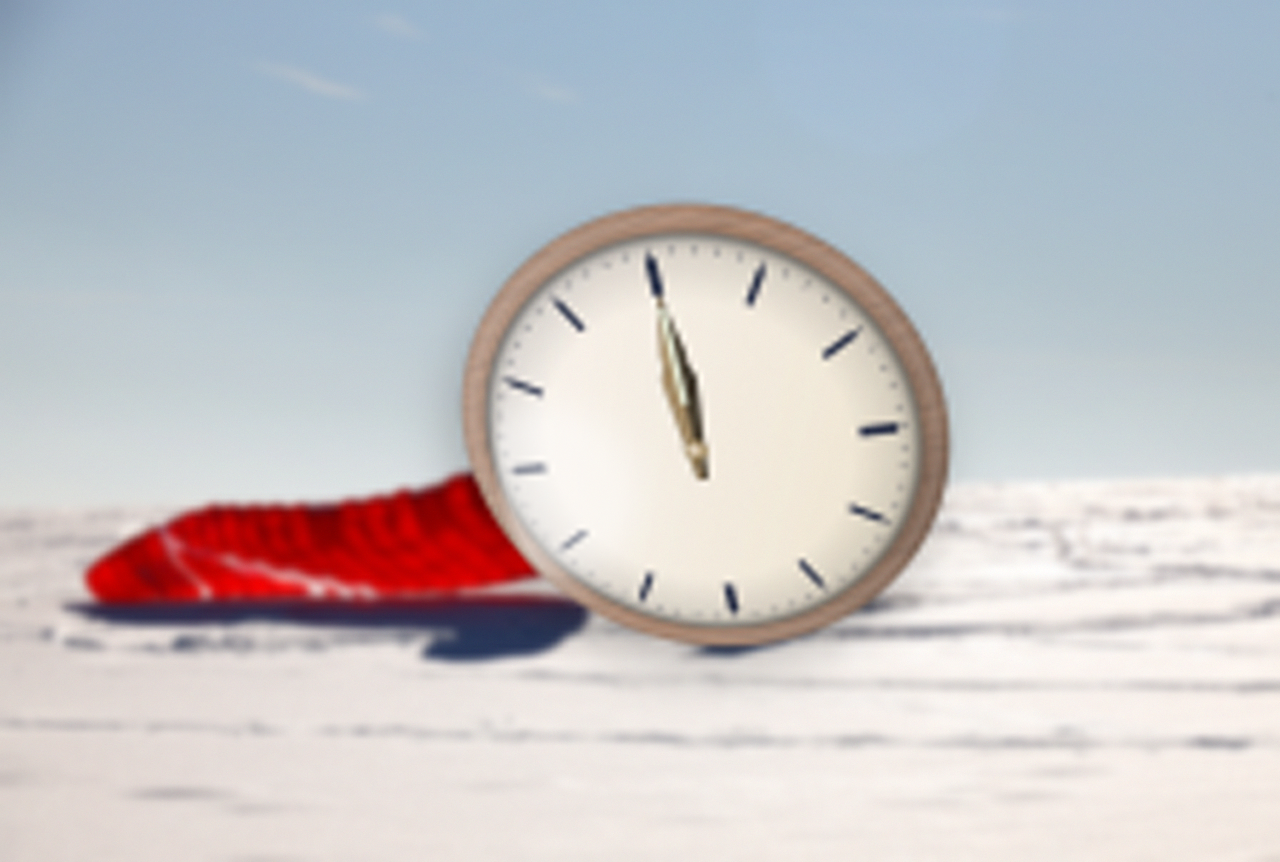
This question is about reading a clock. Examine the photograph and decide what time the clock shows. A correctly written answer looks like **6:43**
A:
**12:00**
